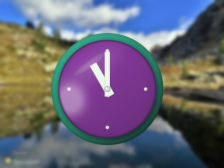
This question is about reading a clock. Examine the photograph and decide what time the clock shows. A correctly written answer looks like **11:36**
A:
**11:00**
